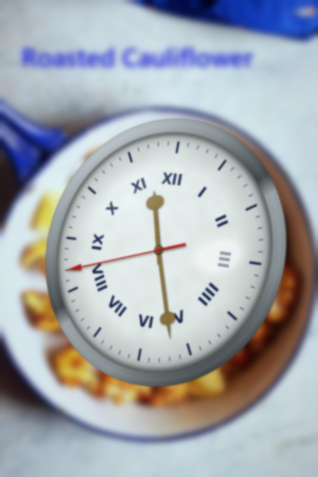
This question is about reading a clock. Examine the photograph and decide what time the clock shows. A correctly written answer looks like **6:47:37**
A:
**11:26:42**
